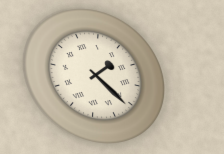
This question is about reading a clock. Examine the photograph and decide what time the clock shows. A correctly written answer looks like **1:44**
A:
**2:26**
